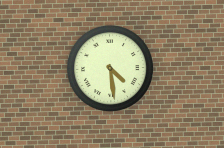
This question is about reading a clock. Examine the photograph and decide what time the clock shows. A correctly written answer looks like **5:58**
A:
**4:29**
